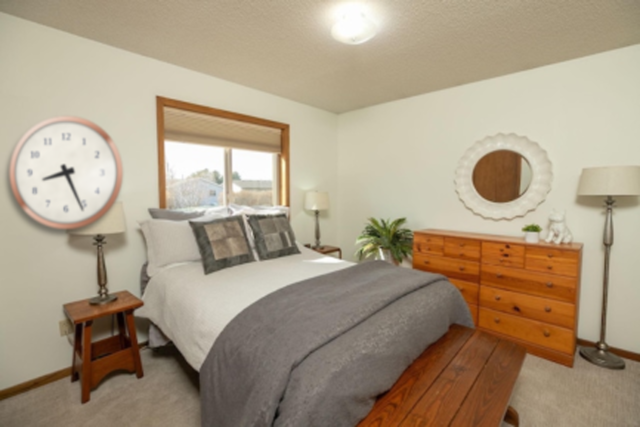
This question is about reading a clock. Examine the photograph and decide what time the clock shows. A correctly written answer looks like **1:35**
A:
**8:26**
